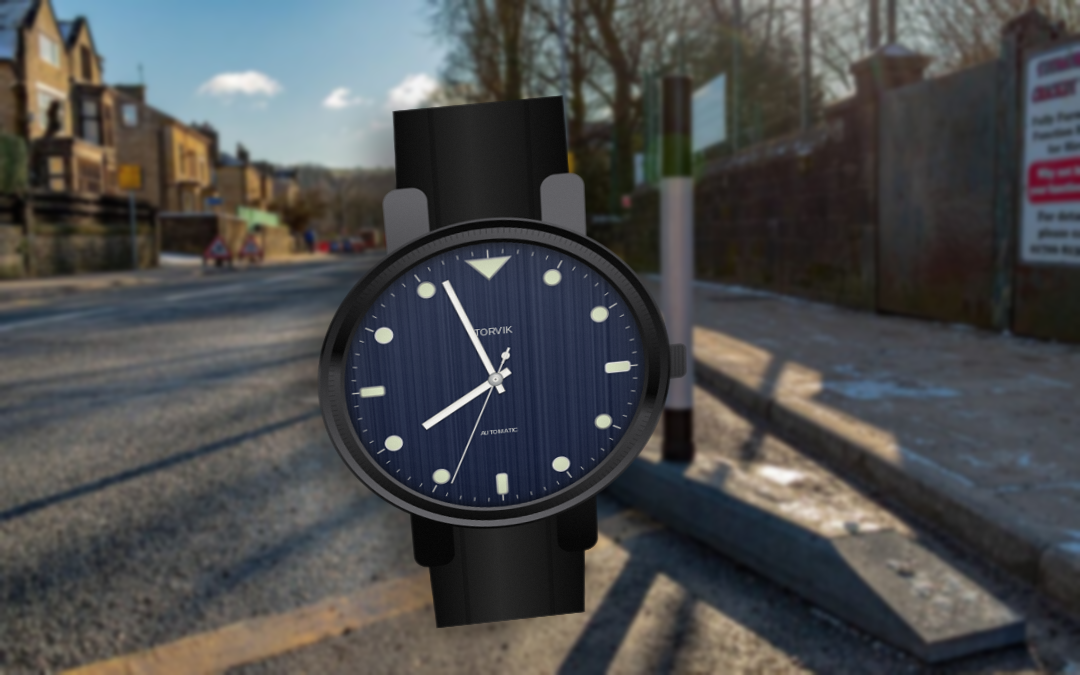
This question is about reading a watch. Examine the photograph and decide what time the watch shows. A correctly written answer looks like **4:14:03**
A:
**7:56:34**
